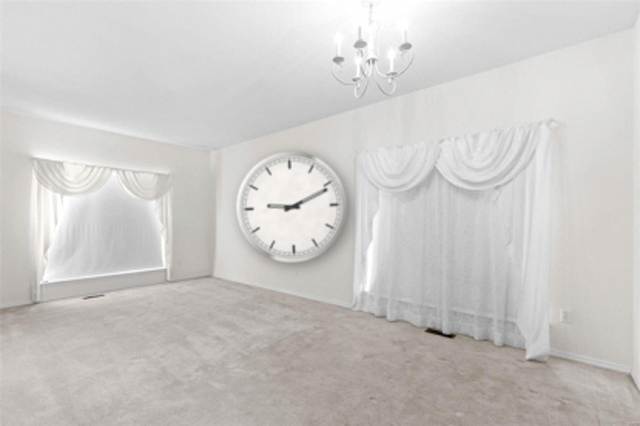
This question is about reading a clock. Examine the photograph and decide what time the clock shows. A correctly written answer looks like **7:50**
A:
**9:11**
